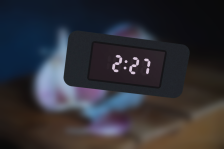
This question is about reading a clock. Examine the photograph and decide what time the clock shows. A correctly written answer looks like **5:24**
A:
**2:27**
